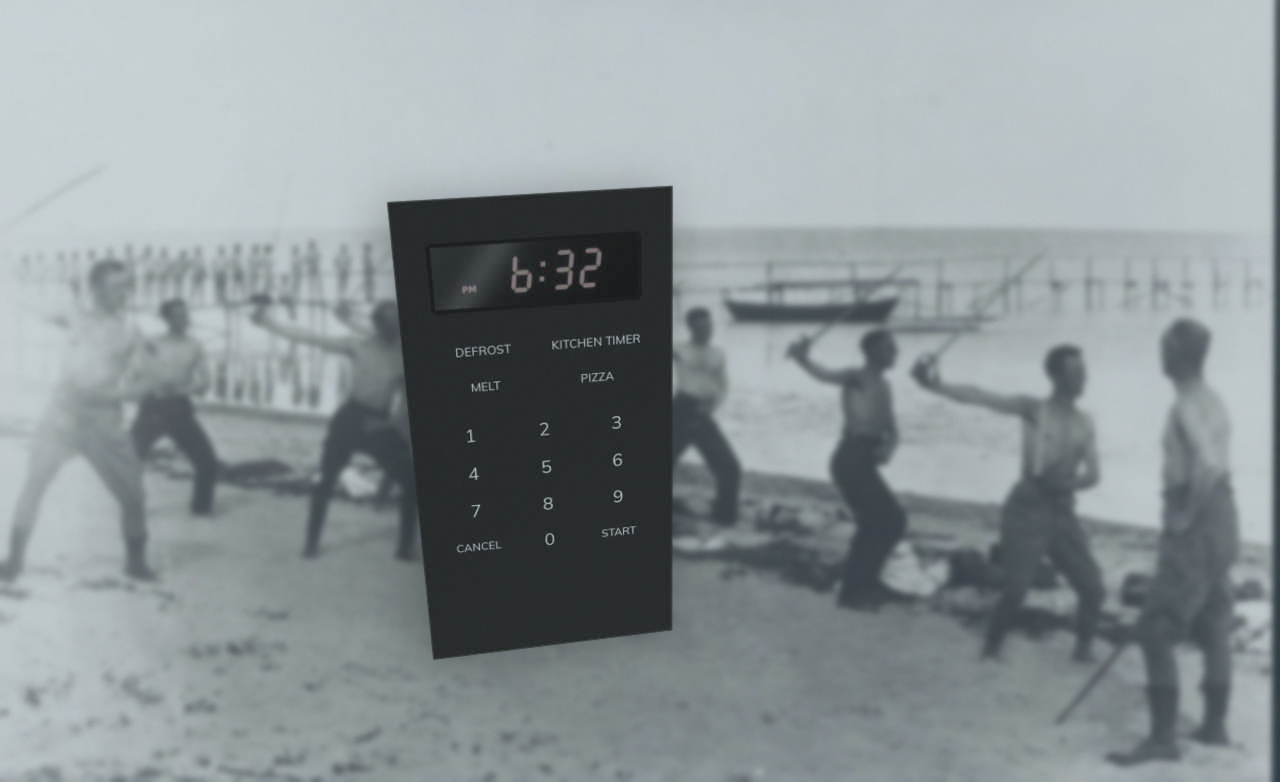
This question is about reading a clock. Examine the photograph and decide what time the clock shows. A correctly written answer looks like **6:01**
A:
**6:32**
